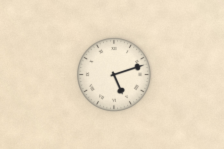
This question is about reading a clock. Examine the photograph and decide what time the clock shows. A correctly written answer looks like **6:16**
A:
**5:12**
